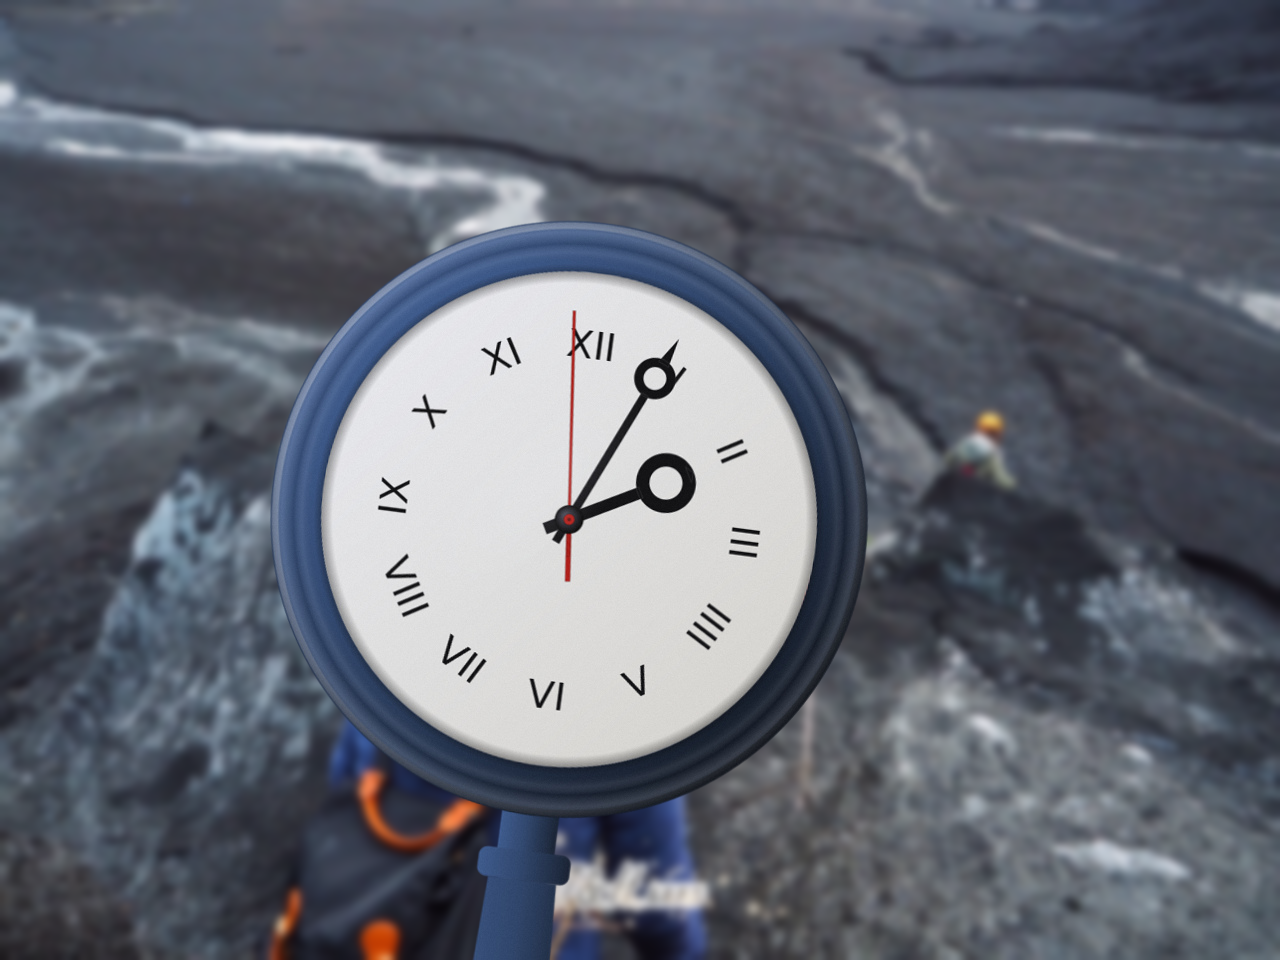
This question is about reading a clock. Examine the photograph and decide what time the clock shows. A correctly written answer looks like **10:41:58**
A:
**2:03:59**
